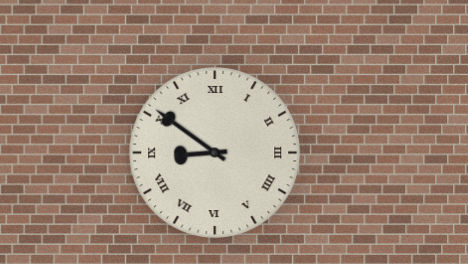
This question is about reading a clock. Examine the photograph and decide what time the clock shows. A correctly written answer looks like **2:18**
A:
**8:51**
